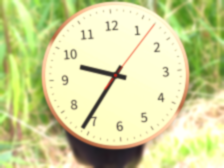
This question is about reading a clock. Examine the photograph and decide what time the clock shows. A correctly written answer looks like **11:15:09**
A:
**9:36:07**
